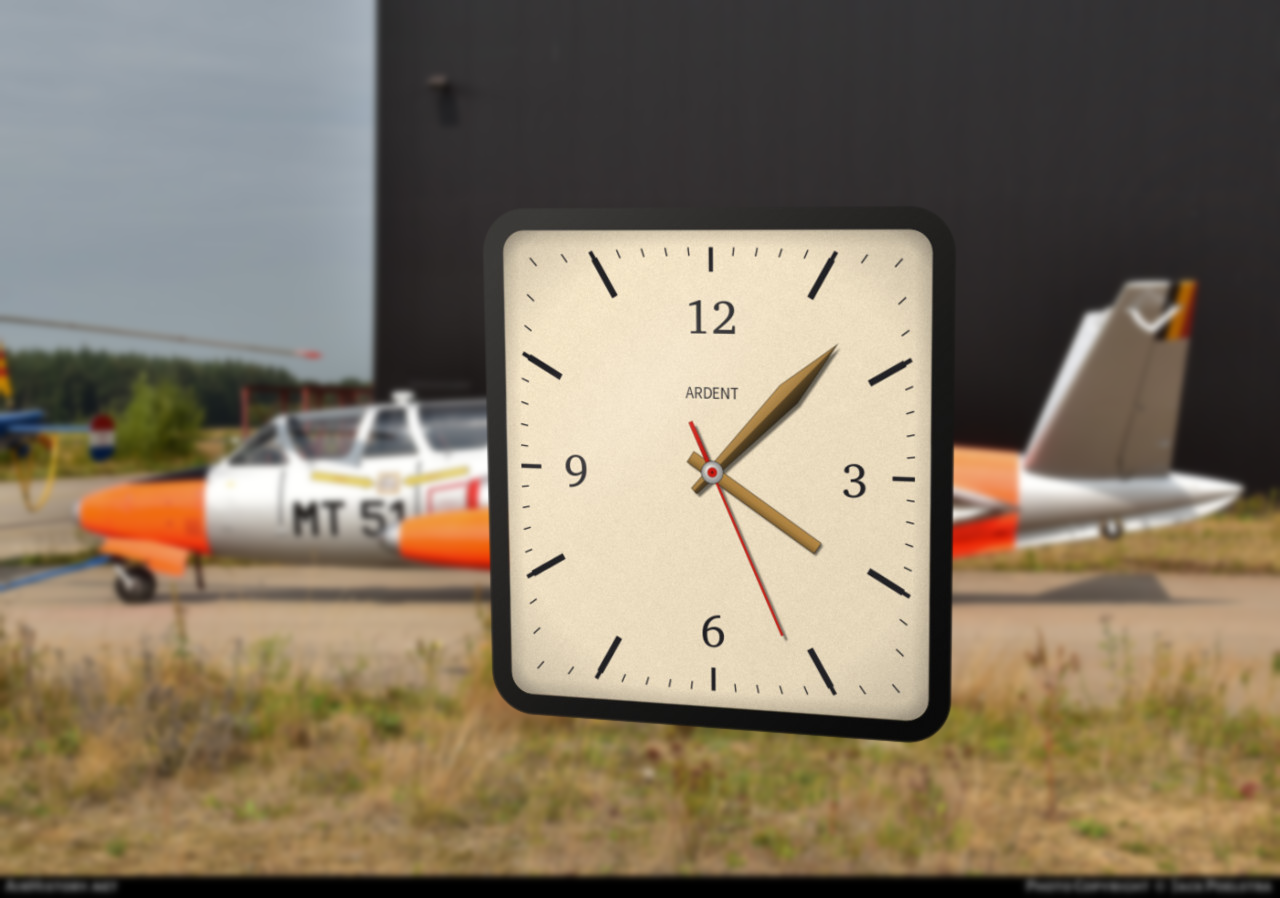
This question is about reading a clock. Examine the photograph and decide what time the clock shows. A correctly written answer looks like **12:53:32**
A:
**4:07:26**
